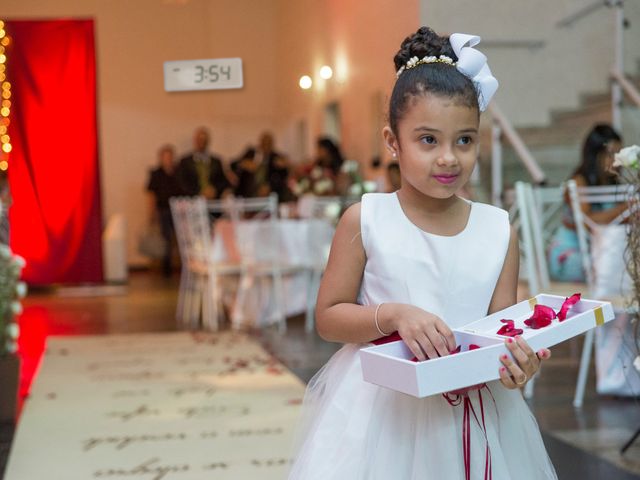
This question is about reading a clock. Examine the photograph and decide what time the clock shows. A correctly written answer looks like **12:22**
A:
**3:54**
